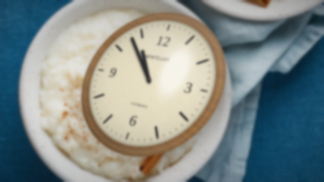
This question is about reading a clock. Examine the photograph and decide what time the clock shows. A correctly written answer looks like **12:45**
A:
**10:53**
